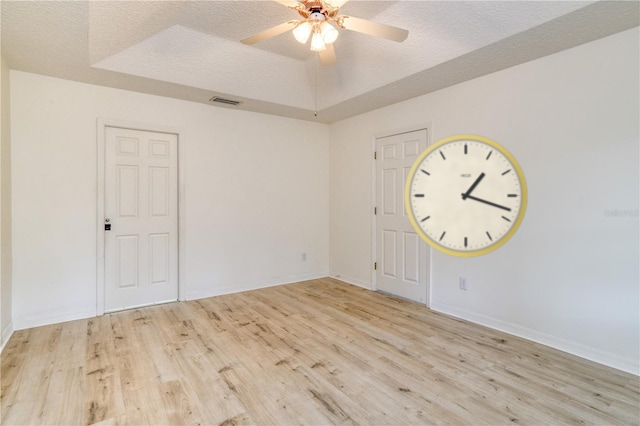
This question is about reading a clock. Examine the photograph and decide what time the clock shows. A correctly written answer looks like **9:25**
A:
**1:18**
